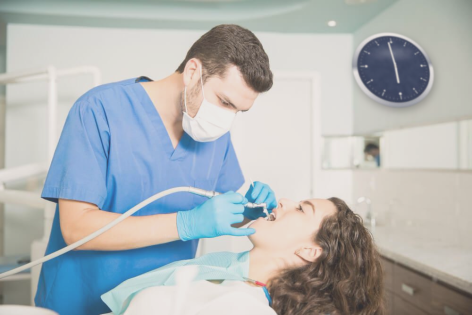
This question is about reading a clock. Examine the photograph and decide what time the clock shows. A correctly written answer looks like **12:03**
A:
**5:59**
